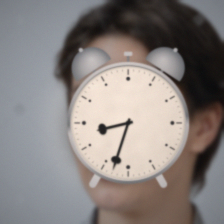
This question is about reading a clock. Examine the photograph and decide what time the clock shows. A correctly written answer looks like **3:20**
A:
**8:33**
